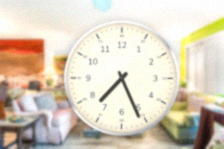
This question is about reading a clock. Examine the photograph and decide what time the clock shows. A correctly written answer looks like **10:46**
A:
**7:26**
